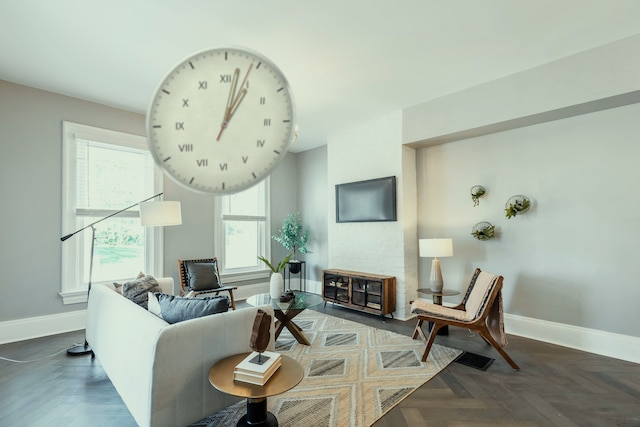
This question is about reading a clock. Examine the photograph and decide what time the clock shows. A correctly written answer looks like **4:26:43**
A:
**1:02:04**
